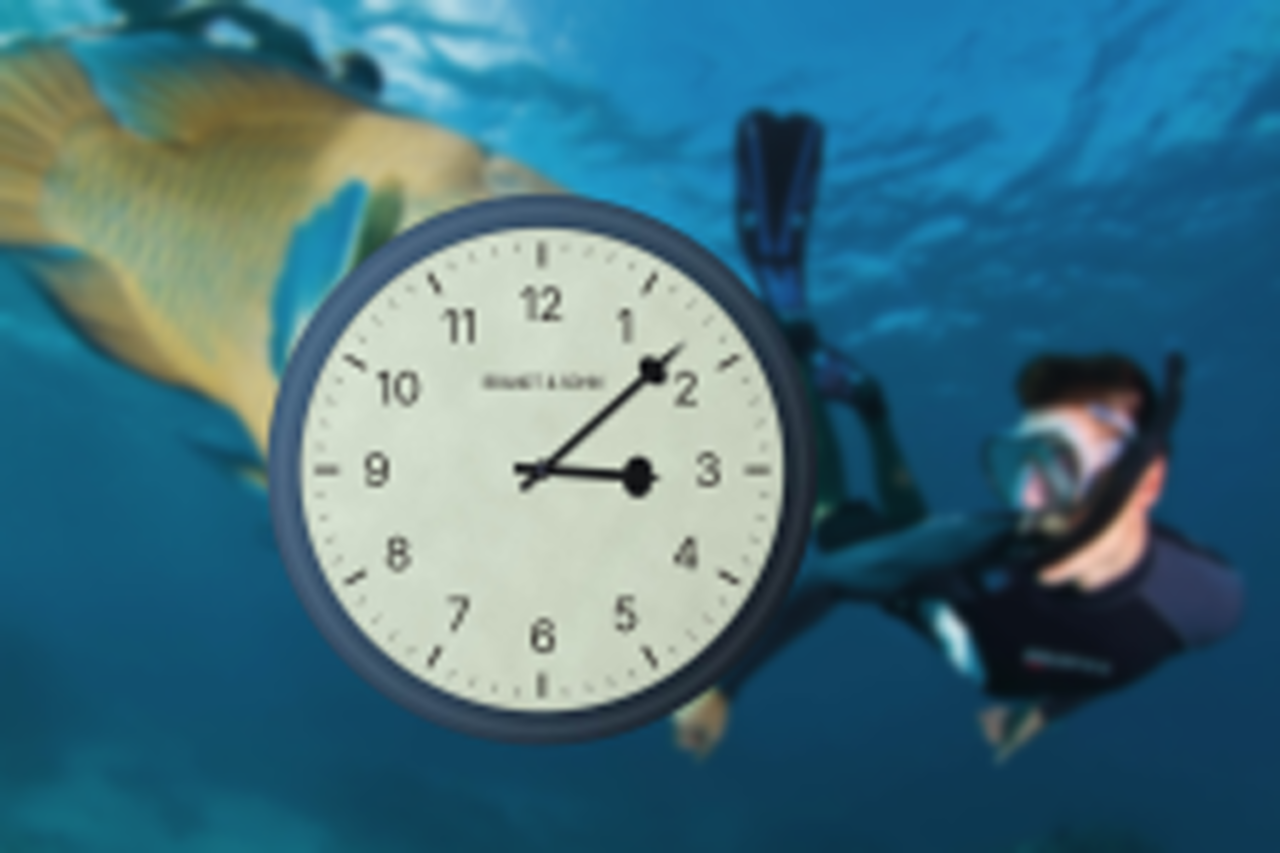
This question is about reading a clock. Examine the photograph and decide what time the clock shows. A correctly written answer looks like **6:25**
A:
**3:08**
